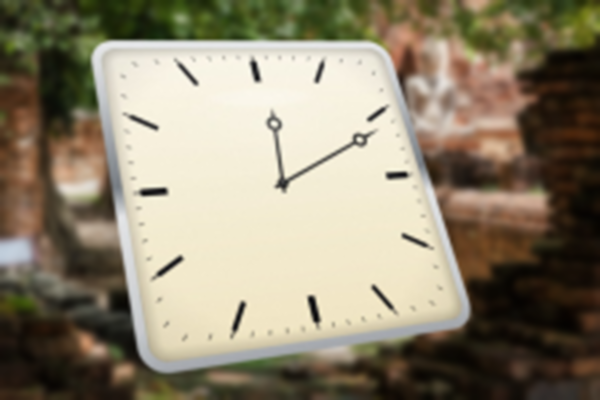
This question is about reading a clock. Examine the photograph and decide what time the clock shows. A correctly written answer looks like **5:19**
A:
**12:11**
